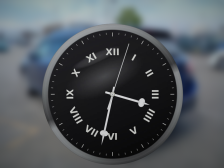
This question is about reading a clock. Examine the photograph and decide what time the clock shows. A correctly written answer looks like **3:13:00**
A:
**3:32:03**
